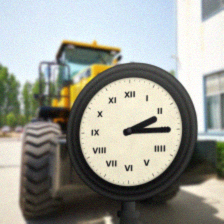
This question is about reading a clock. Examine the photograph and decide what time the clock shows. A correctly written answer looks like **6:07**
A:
**2:15**
